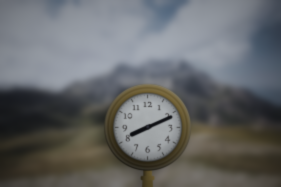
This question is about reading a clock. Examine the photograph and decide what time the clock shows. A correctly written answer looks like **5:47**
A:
**8:11**
